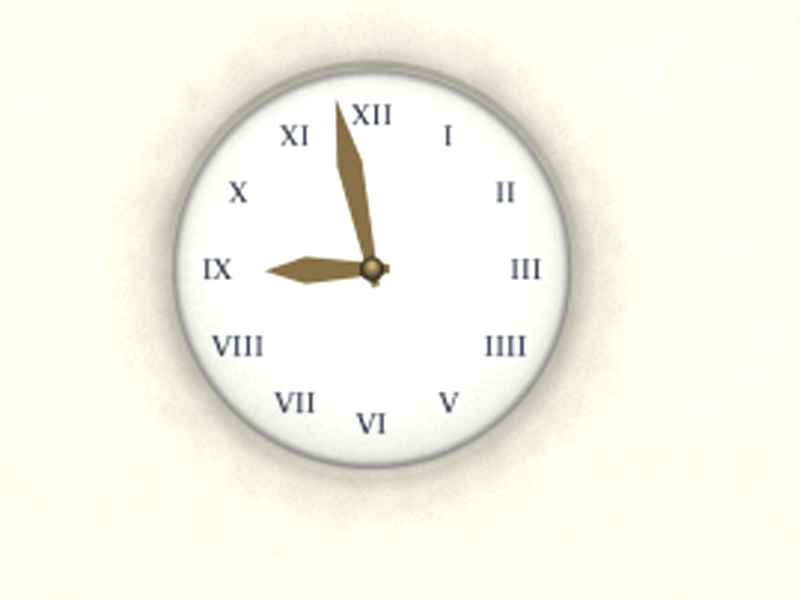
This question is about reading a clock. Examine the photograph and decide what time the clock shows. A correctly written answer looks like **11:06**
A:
**8:58**
